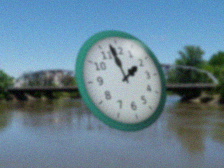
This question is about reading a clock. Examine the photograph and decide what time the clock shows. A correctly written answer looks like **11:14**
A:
**1:58**
